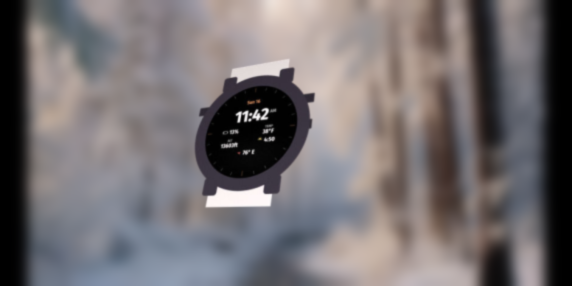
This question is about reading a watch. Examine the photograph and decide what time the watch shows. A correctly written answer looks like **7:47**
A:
**11:42**
